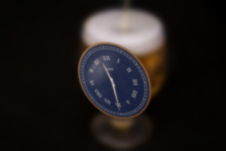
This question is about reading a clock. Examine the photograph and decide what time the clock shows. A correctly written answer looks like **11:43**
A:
**11:30**
